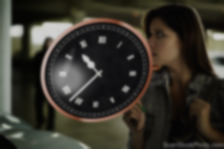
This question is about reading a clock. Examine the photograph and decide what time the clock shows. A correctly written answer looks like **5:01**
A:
**10:37**
